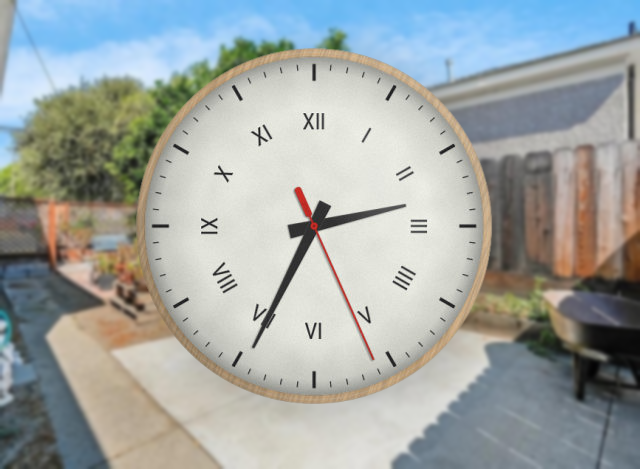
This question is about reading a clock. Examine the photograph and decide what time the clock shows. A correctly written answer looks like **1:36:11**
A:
**2:34:26**
